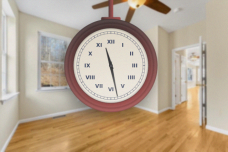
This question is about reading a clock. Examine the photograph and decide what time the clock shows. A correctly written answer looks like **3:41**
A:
**11:28**
